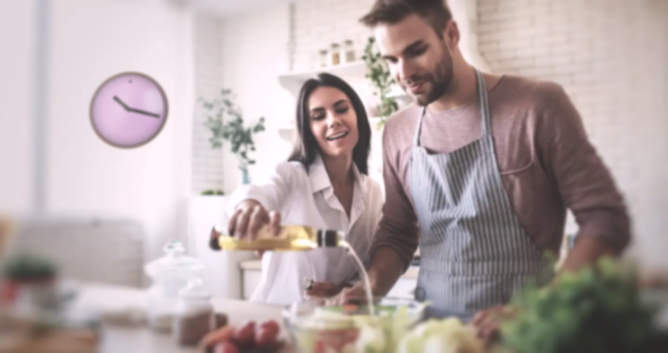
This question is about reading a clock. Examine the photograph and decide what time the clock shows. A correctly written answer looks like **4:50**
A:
**10:17**
